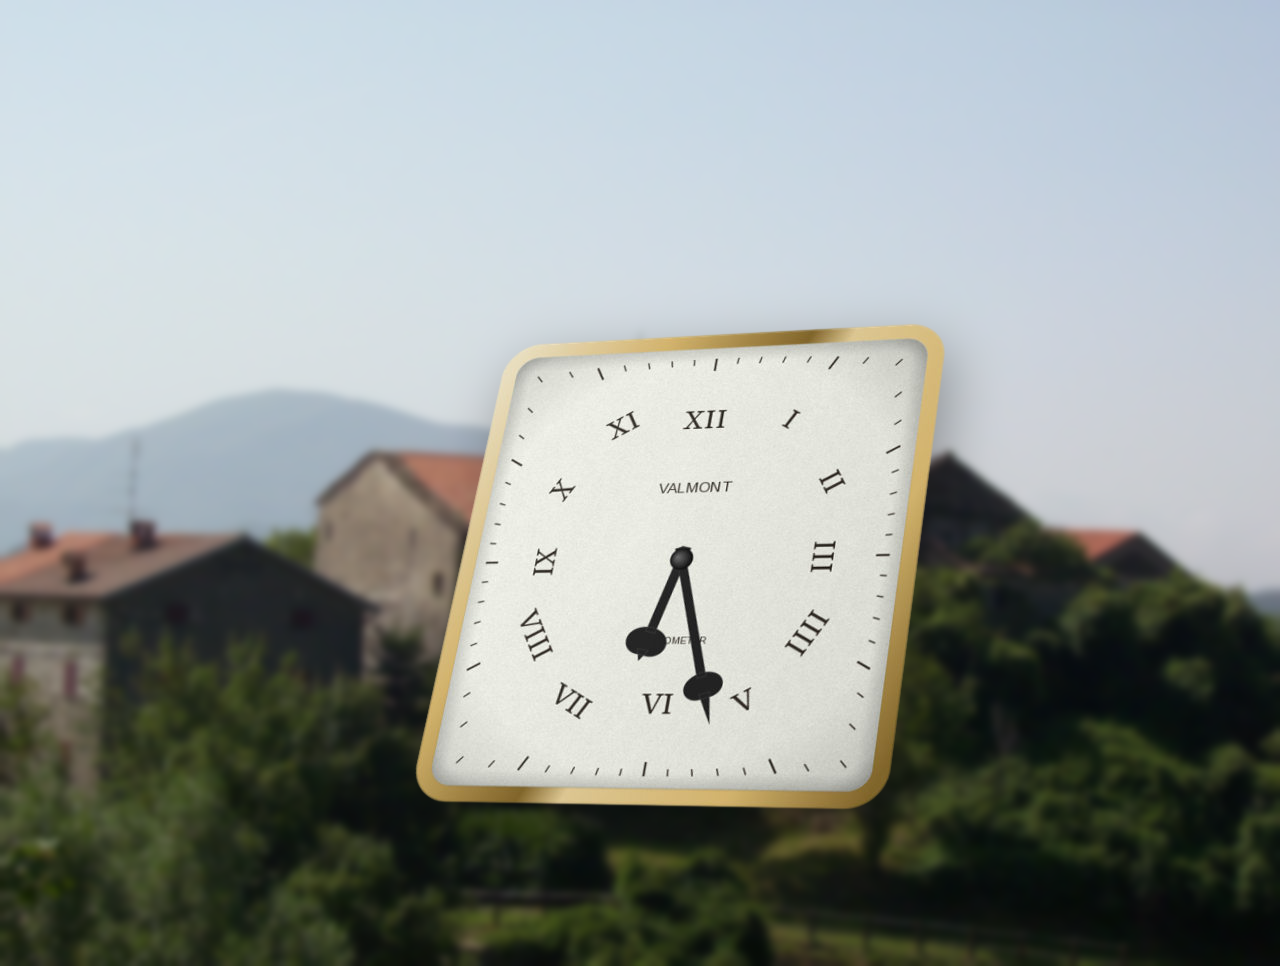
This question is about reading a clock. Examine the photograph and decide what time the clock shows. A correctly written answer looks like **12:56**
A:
**6:27**
